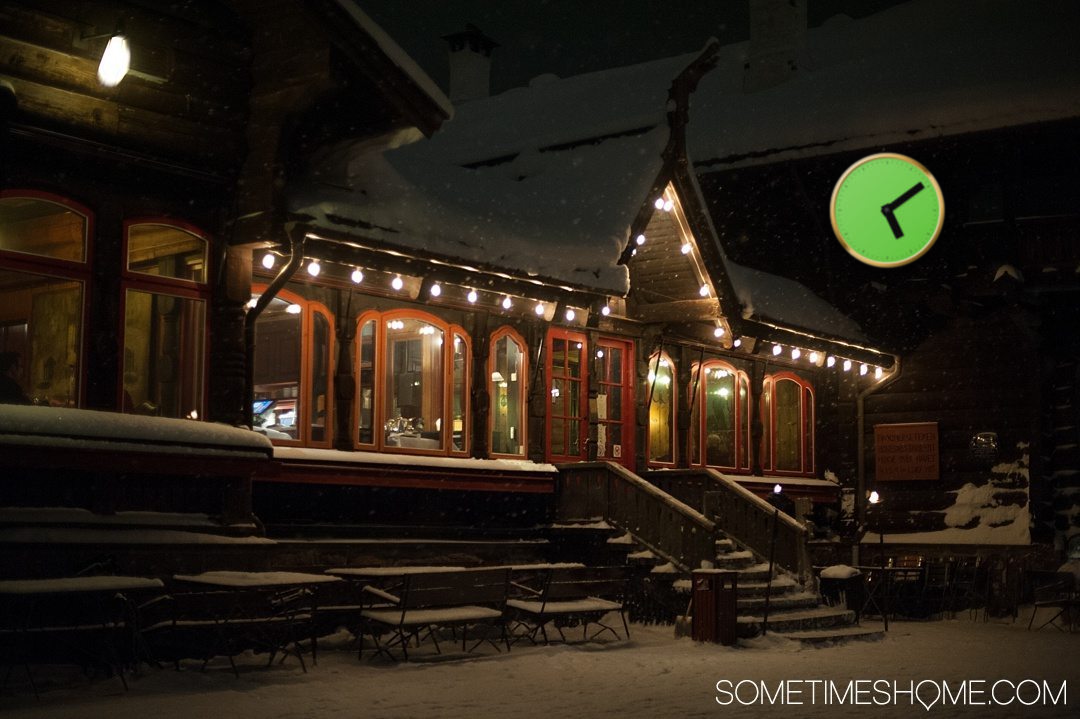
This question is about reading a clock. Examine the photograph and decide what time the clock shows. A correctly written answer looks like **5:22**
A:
**5:09**
